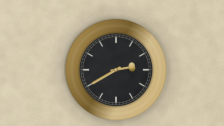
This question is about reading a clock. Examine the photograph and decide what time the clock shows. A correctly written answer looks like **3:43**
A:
**2:40**
